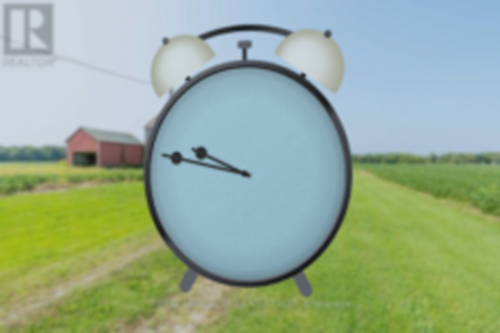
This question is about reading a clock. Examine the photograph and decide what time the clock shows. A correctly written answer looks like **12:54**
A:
**9:47**
